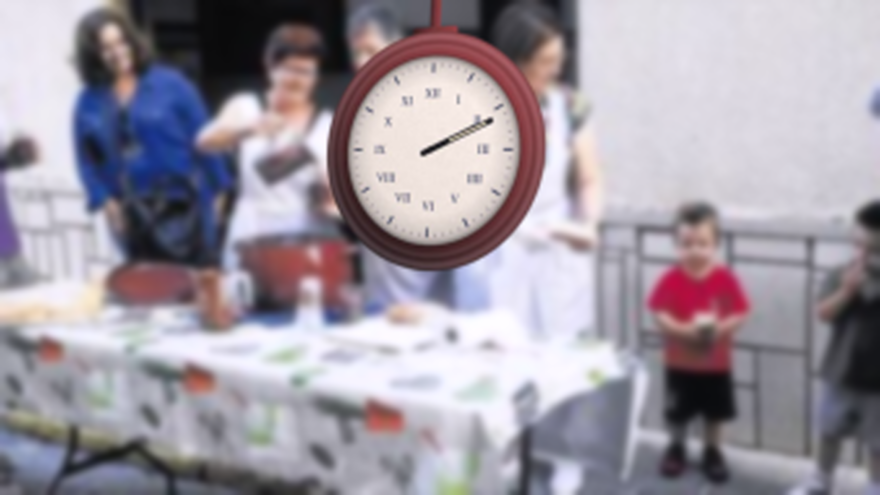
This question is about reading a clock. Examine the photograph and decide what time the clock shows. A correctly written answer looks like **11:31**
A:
**2:11**
